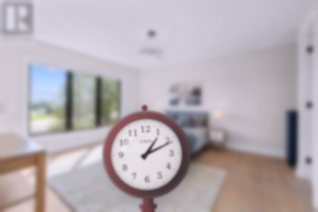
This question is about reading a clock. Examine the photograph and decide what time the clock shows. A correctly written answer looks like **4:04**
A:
**1:11**
